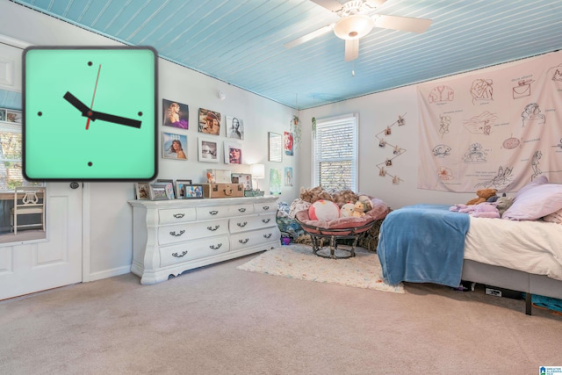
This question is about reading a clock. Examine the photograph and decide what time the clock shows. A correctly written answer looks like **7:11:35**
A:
**10:17:02**
